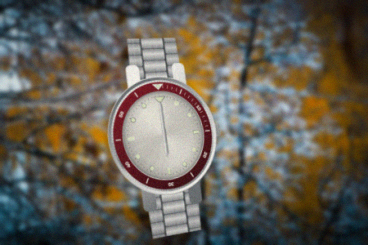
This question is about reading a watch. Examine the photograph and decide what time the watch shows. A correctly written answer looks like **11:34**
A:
**6:00**
